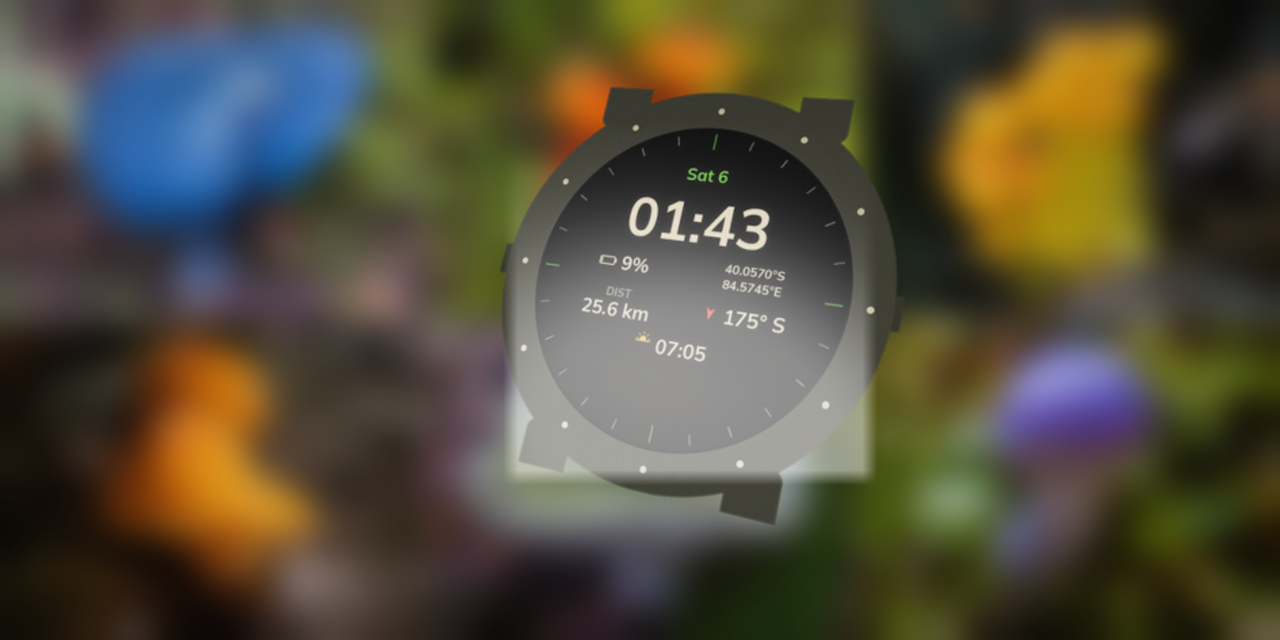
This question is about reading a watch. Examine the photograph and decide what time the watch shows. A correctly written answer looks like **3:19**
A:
**1:43**
